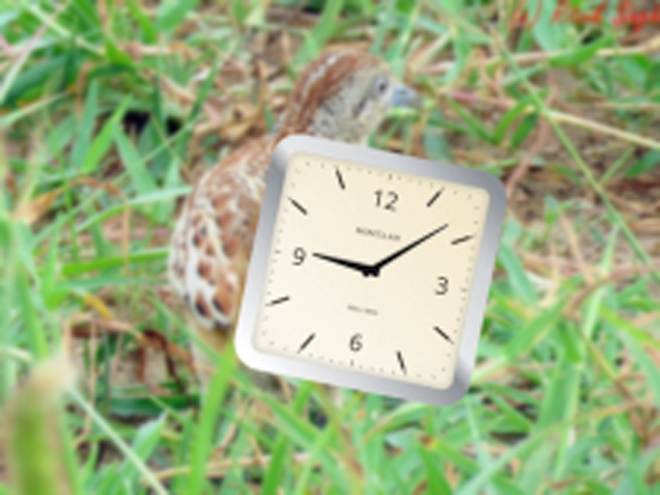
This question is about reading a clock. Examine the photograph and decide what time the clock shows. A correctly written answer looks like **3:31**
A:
**9:08**
